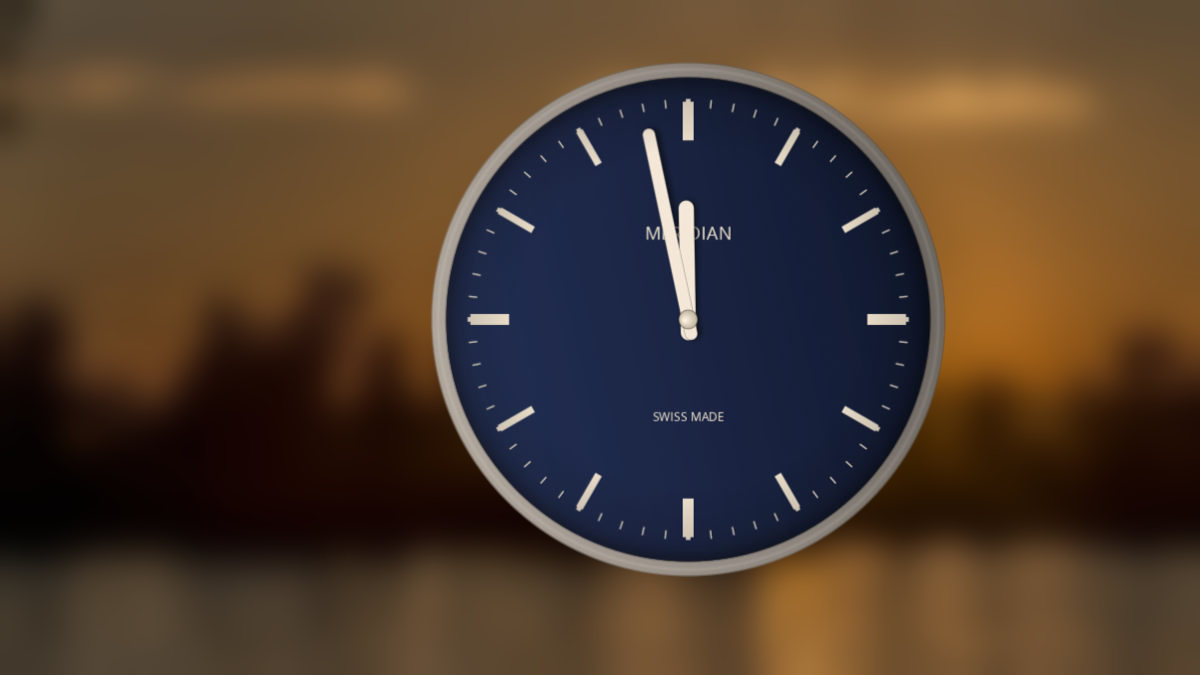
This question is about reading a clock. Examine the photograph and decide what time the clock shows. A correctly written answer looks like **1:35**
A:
**11:58**
